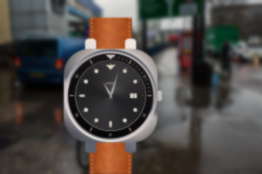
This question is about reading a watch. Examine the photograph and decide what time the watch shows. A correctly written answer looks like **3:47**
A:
**11:03**
